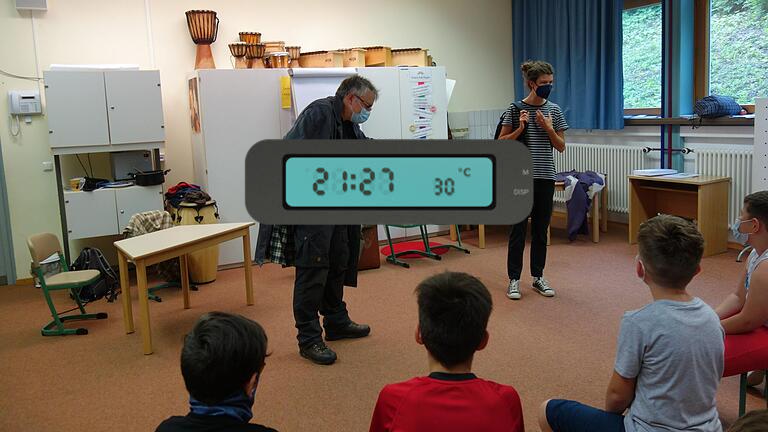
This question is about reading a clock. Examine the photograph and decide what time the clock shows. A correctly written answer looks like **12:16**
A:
**21:27**
